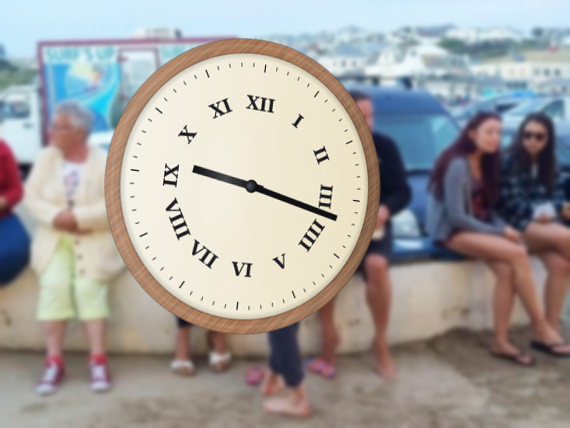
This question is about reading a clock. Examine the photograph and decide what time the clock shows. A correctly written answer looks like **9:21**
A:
**9:17**
